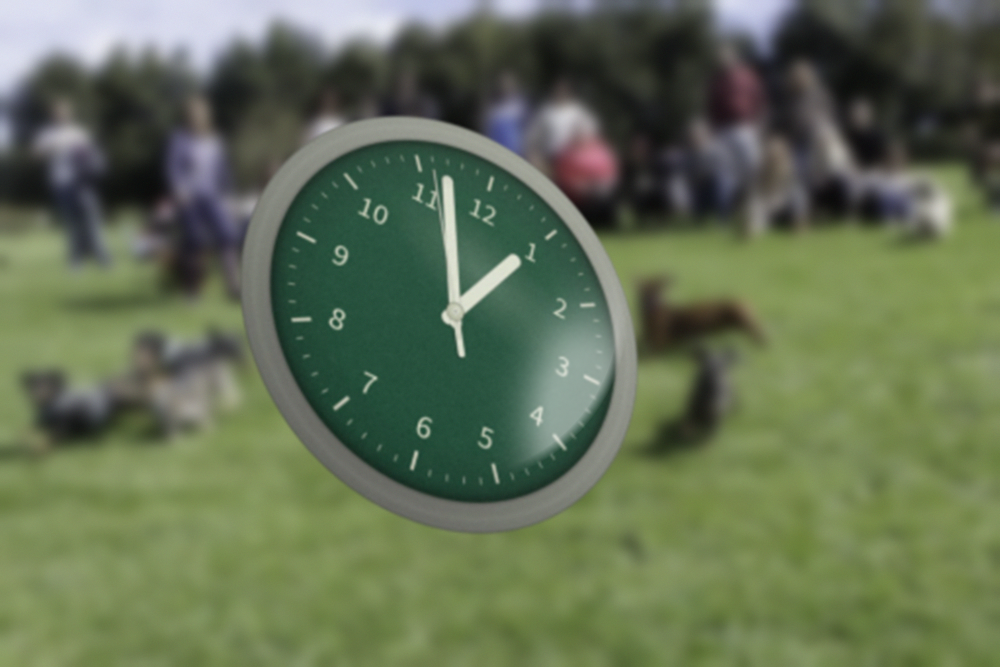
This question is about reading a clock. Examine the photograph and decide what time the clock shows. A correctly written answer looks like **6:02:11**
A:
**12:56:56**
